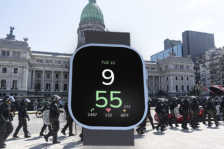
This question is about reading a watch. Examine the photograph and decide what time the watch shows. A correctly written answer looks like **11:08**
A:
**9:55**
